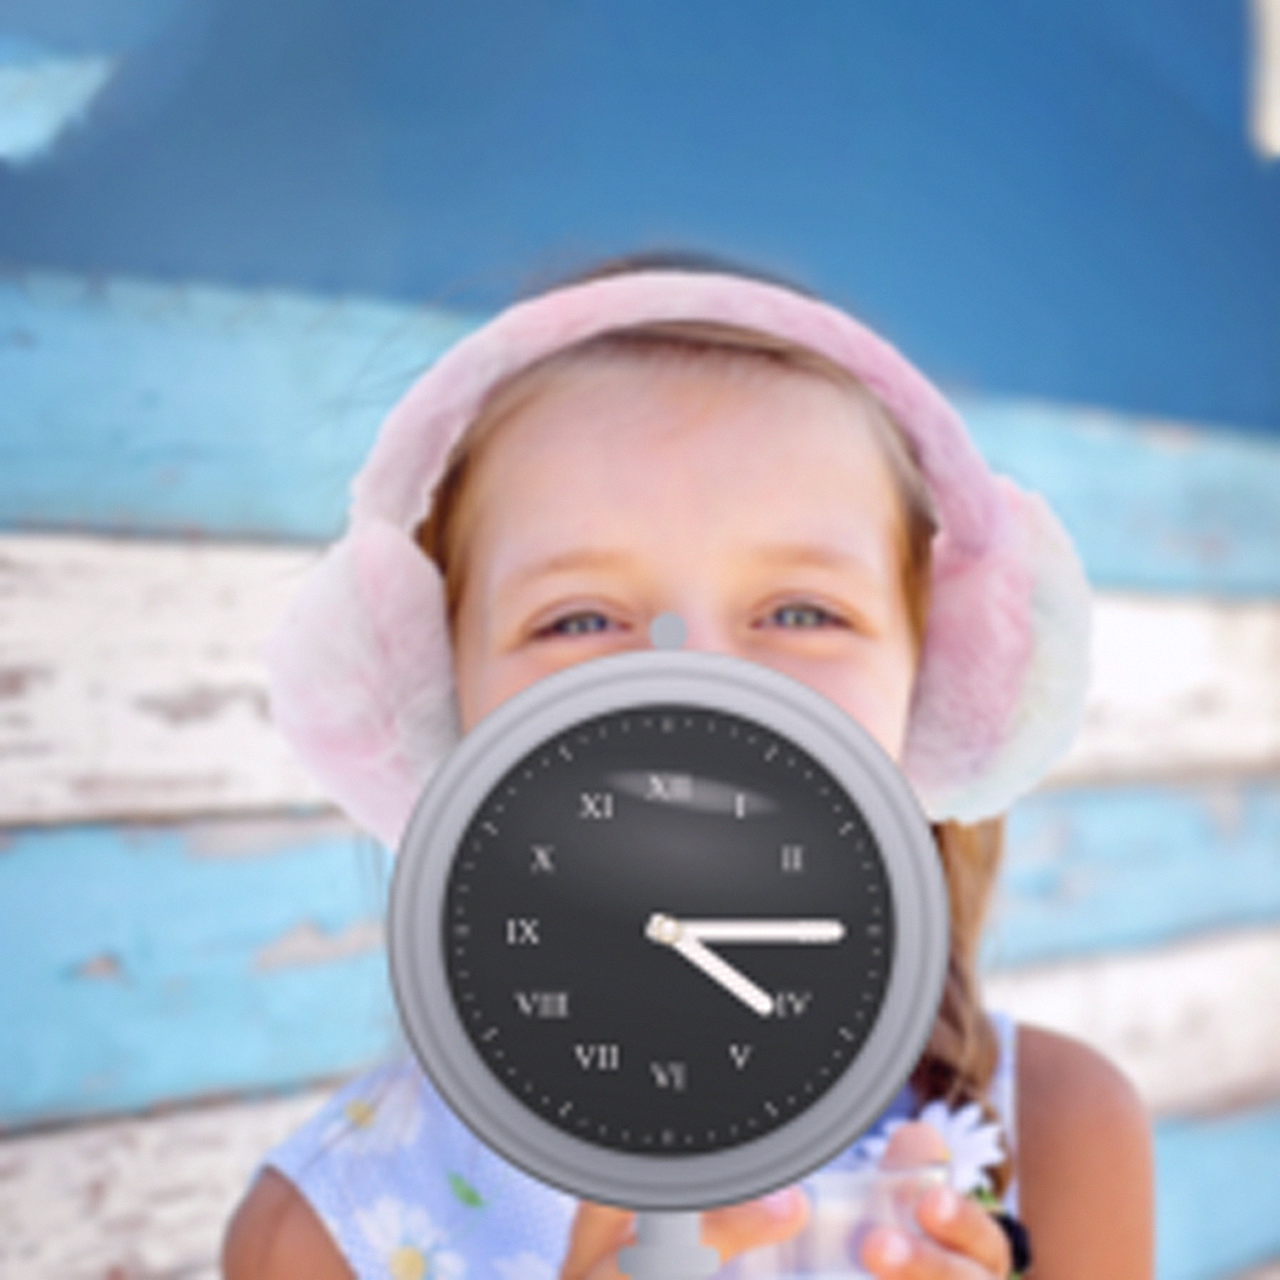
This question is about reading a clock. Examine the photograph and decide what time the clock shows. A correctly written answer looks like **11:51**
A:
**4:15**
